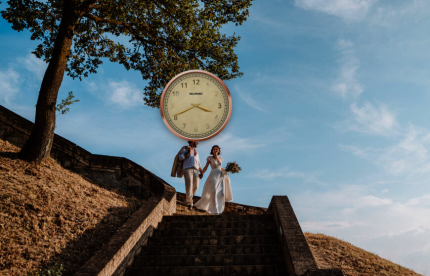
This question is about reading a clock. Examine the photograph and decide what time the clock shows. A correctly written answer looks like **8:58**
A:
**3:41**
